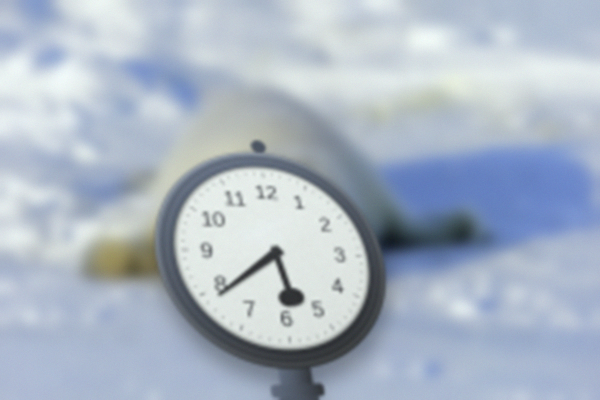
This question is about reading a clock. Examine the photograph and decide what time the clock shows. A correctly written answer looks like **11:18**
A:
**5:39**
